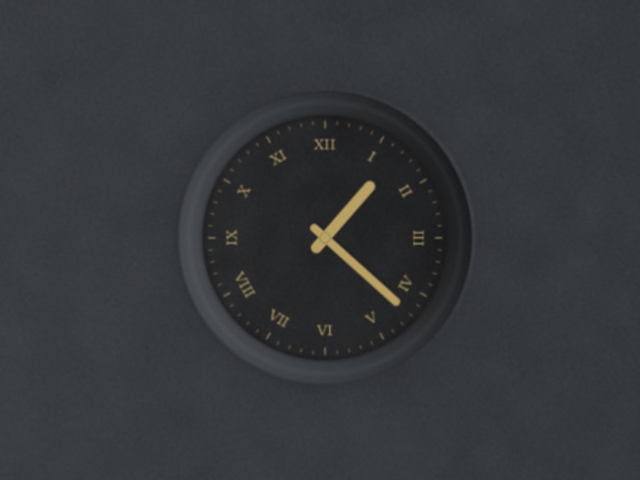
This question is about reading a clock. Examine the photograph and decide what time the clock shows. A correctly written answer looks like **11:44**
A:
**1:22**
